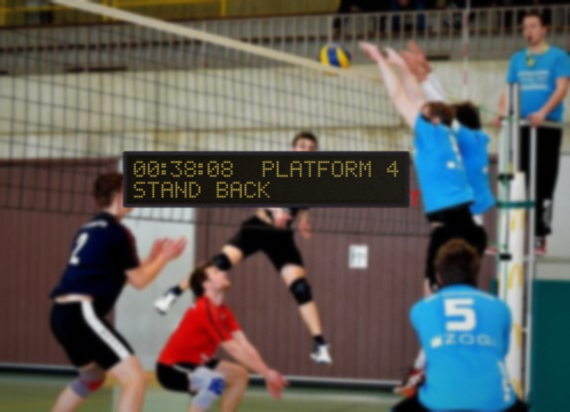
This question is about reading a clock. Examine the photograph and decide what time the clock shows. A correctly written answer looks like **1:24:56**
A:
**0:38:08**
